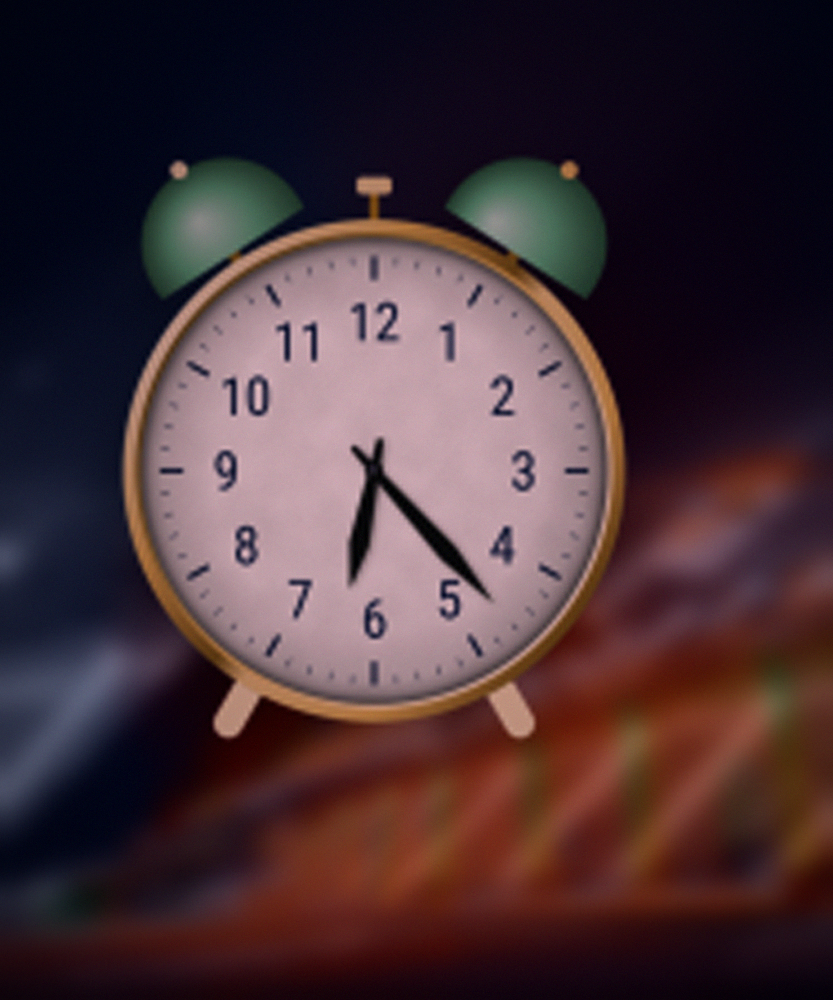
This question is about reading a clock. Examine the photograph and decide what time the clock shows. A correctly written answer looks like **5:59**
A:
**6:23**
